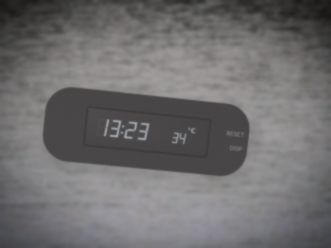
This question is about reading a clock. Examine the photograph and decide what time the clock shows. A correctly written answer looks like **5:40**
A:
**13:23**
